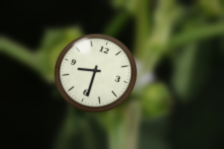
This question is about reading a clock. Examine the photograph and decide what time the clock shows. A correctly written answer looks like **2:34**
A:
**8:29**
